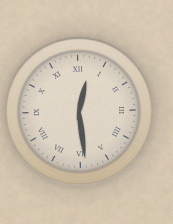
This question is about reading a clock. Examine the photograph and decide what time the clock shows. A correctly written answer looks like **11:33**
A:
**12:29**
